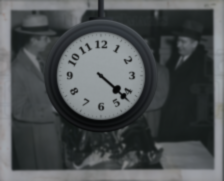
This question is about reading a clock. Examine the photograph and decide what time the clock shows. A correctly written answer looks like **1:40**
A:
**4:22**
